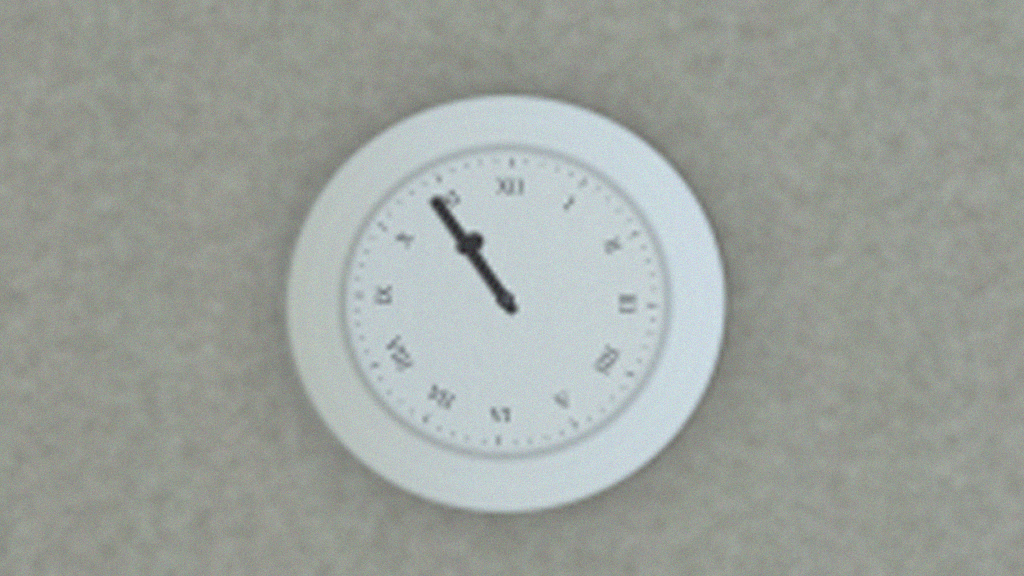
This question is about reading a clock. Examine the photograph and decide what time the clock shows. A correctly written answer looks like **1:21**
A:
**10:54**
